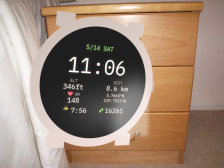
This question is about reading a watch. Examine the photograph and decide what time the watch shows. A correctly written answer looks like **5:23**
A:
**11:06**
